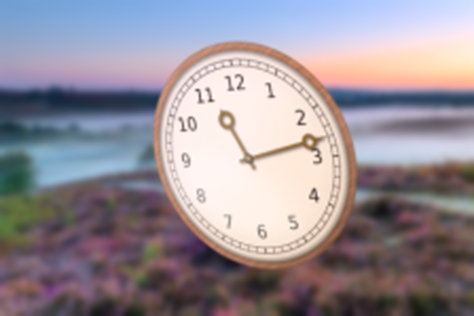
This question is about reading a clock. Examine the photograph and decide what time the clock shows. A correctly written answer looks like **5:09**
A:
**11:13**
